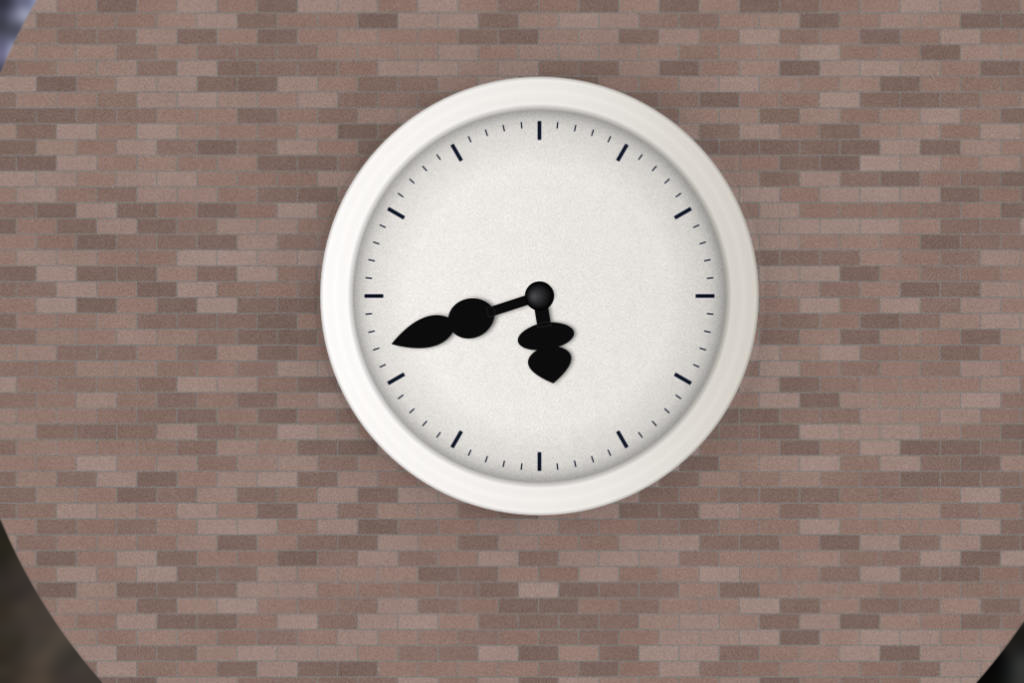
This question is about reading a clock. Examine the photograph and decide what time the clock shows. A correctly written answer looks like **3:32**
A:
**5:42**
